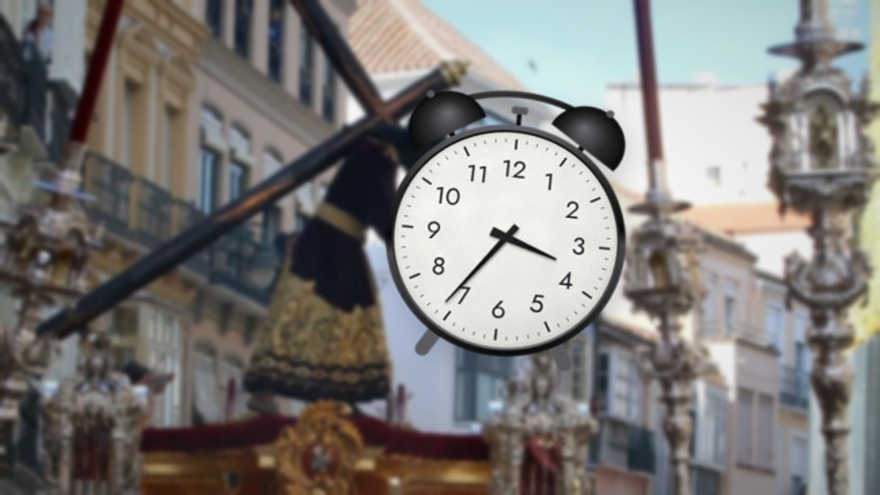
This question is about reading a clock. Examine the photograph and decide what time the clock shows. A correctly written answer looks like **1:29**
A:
**3:36**
